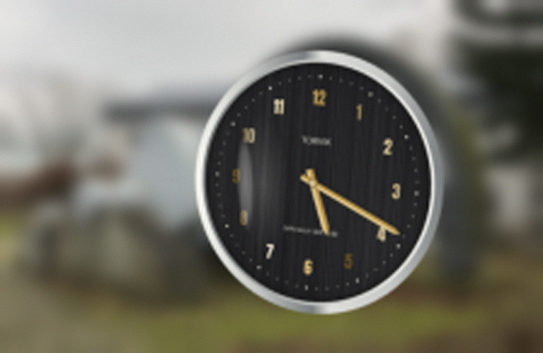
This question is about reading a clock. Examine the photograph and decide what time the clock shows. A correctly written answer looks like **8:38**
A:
**5:19**
